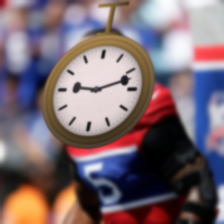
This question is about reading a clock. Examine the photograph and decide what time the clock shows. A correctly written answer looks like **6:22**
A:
**9:12**
